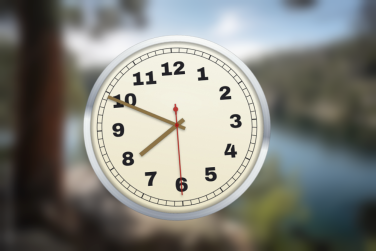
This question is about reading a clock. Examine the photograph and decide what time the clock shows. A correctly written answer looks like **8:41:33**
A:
**7:49:30**
